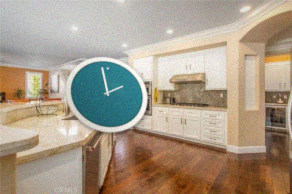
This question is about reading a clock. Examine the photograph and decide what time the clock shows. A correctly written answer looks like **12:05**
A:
**1:58**
